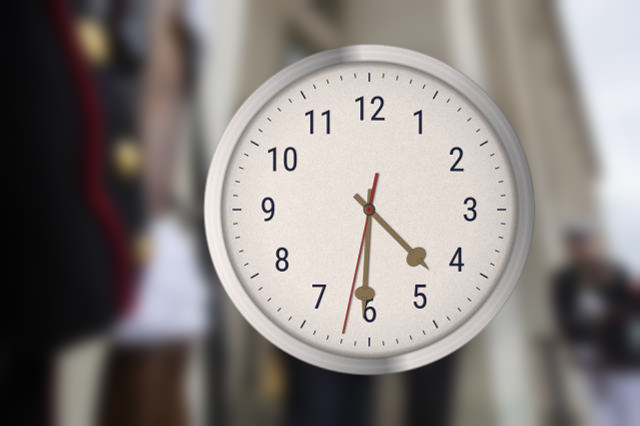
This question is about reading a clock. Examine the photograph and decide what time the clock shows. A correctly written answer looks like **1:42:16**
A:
**4:30:32**
